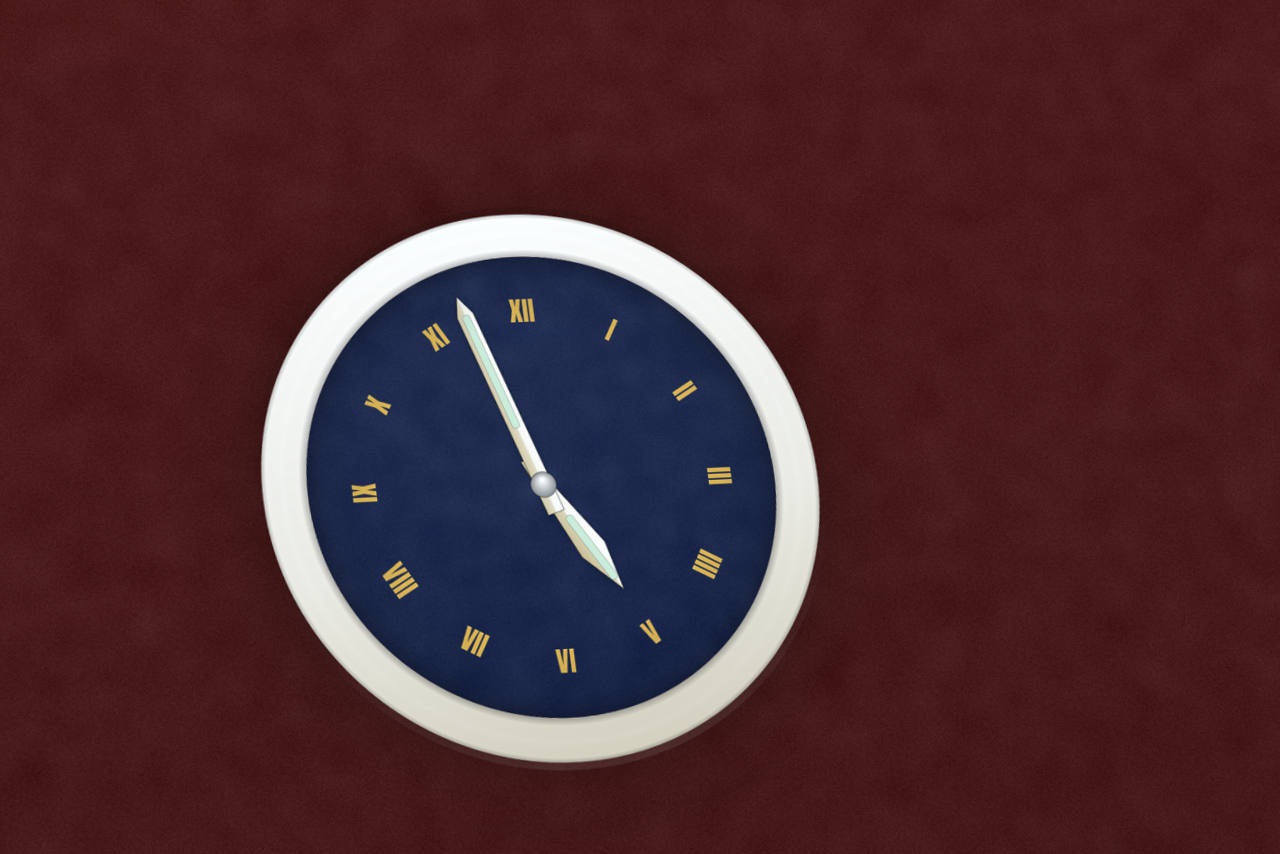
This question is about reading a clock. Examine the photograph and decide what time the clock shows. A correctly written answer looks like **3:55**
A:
**4:57**
